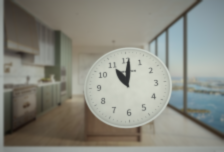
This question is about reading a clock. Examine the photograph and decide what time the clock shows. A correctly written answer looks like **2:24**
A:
**11:01**
